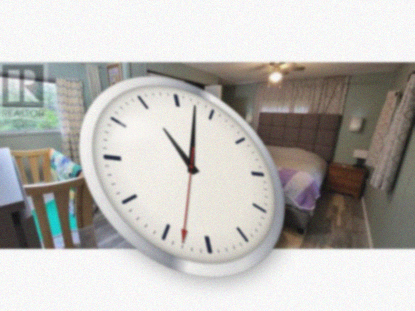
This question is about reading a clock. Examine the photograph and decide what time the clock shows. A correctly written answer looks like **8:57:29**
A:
**11:02:33**
